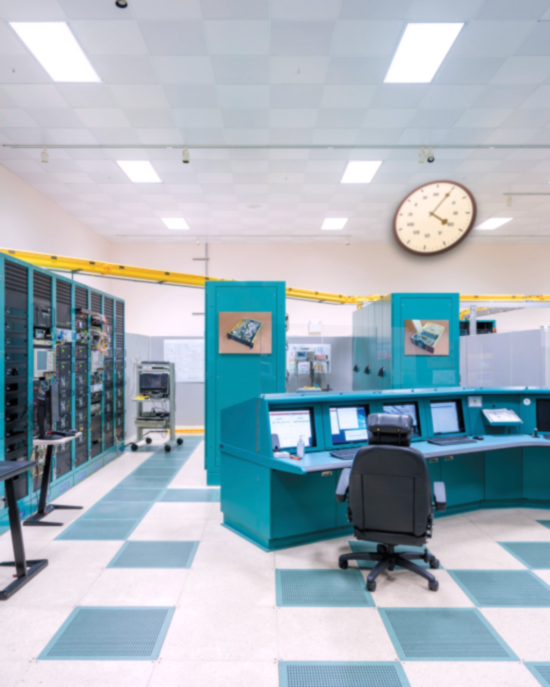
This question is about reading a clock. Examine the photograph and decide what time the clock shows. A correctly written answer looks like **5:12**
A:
**4:05**
